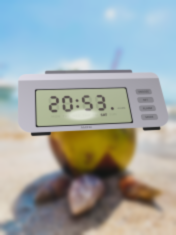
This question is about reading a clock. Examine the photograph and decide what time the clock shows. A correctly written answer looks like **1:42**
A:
**20:53**
